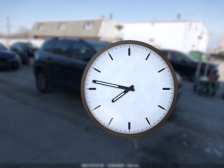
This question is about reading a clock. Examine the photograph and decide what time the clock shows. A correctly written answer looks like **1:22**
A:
**7:47**
